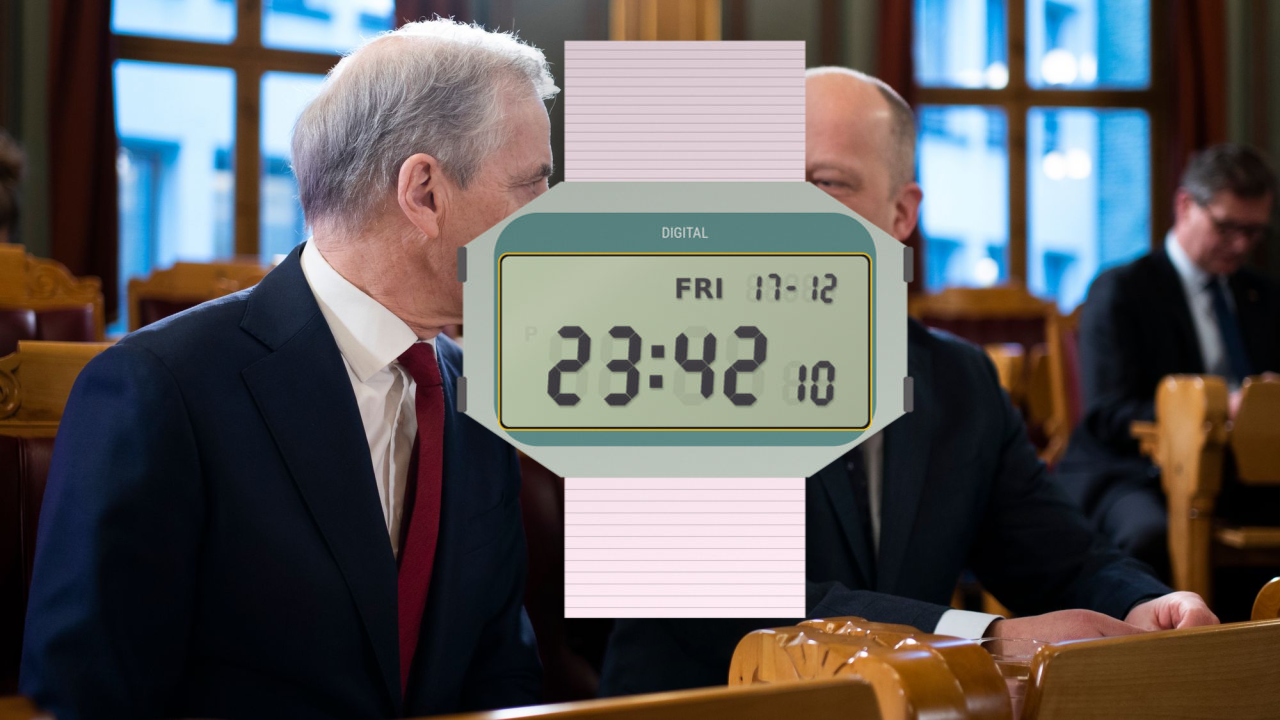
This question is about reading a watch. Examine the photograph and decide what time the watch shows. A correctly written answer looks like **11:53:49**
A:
**23:42:10**
